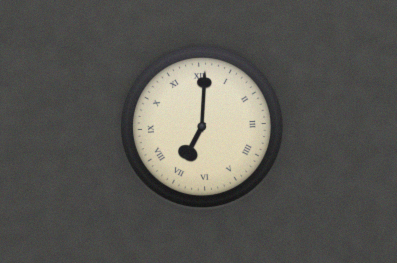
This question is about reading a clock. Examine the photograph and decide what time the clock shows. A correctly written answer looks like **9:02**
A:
**7:01**
